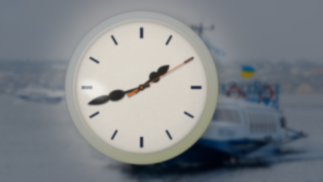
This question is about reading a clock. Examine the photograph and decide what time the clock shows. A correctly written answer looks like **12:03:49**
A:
**1:42:10**
